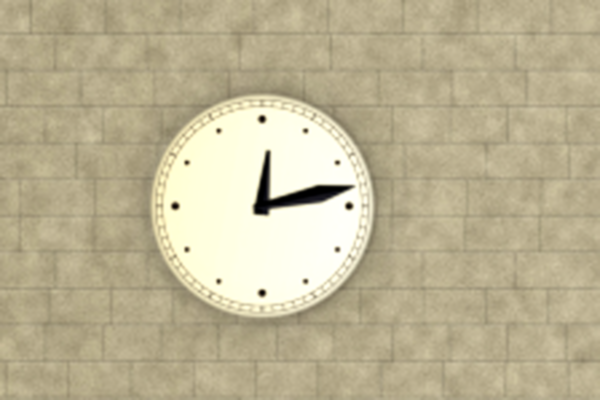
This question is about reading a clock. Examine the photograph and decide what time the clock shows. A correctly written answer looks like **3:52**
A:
**12:13**
